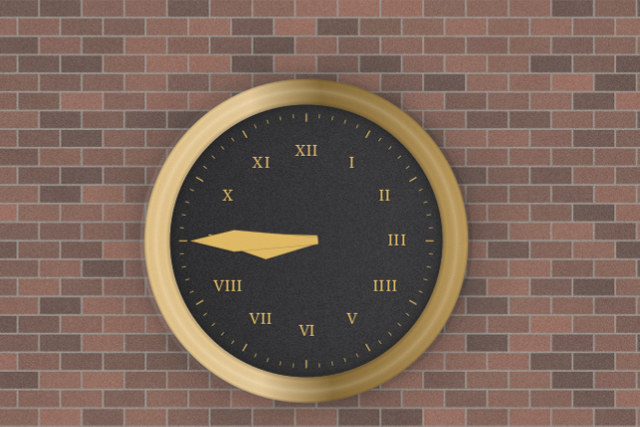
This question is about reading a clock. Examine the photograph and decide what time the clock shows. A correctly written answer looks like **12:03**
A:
**8:45**
